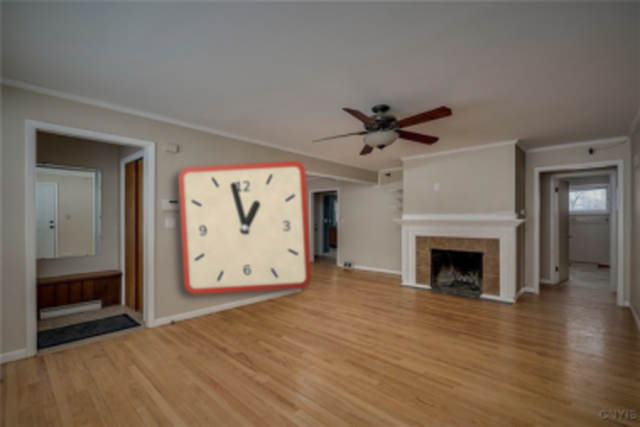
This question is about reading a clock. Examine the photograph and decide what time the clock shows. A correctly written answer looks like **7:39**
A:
**12:58**
